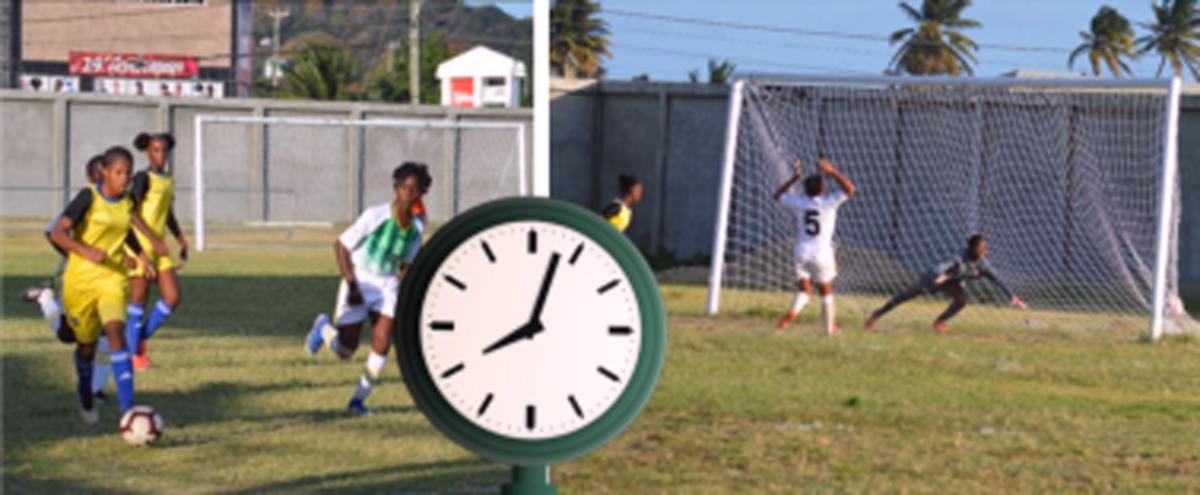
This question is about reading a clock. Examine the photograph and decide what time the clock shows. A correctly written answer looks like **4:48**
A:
**8:03**
